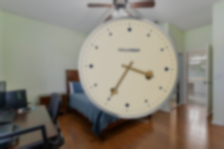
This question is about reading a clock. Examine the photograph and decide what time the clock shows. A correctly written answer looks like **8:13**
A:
**3:35**
